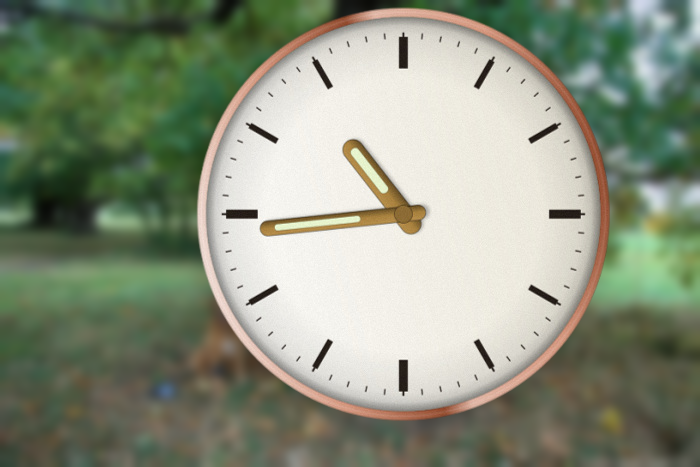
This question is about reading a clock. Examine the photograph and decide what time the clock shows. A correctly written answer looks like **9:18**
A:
**10:44**
